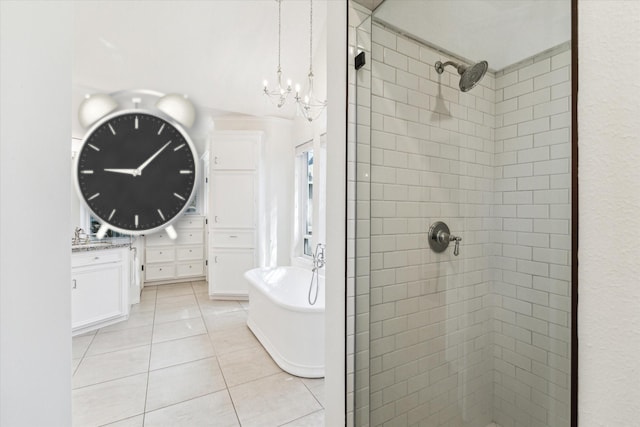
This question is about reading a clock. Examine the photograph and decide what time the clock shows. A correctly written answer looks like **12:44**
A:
**9:08**
